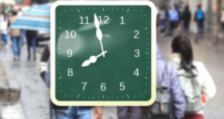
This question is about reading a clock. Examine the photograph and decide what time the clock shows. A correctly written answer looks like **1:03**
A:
**7:58**
